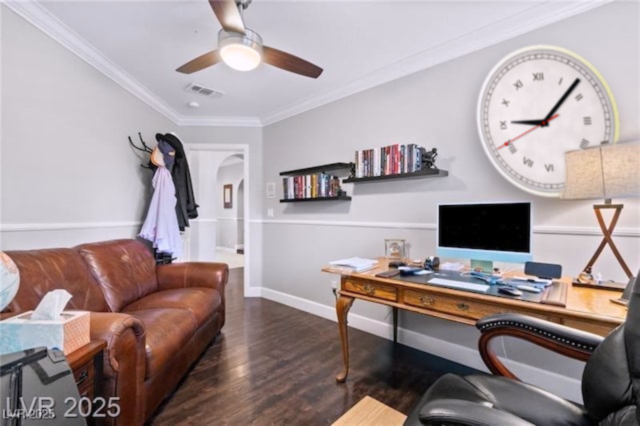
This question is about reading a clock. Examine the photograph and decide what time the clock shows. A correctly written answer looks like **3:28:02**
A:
**9:07:41**
